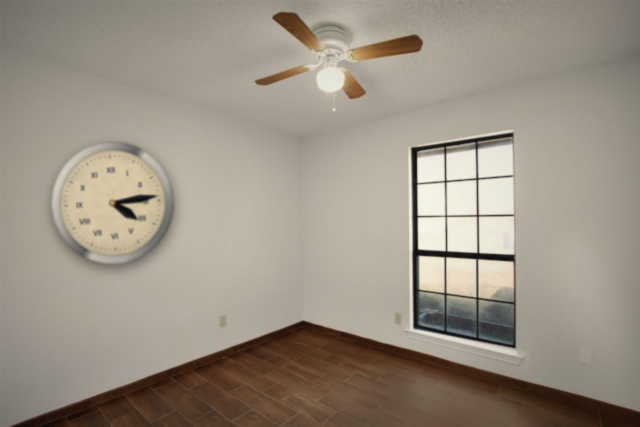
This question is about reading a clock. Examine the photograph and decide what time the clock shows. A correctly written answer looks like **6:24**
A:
**4:14**
